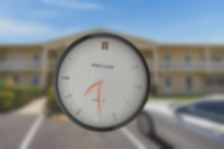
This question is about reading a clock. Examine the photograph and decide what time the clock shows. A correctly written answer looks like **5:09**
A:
**7:29**
